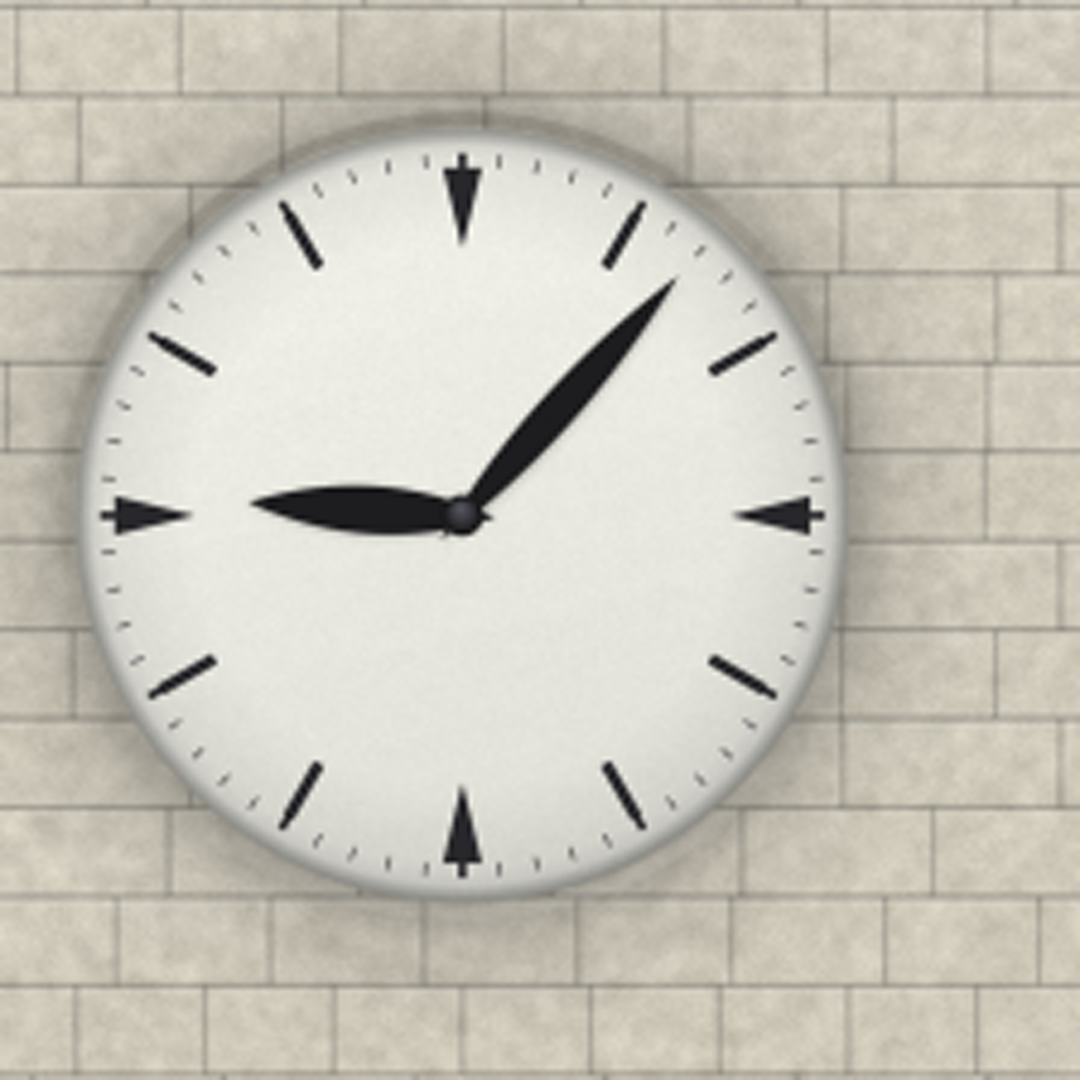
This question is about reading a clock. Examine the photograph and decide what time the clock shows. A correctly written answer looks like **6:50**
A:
**9:07**
